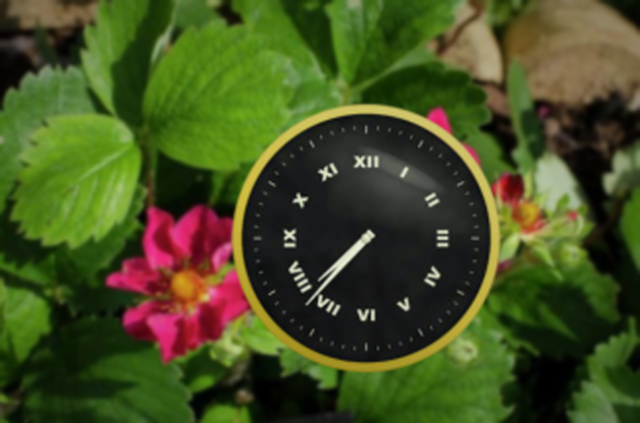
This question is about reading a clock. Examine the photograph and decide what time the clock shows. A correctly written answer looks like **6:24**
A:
**7:37**
